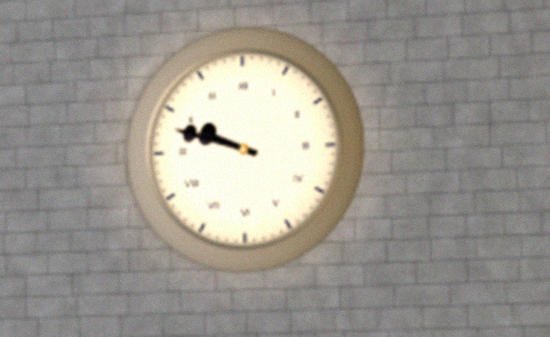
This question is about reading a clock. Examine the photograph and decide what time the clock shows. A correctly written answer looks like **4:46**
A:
**9:48**
